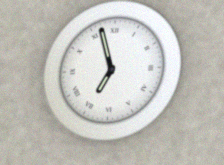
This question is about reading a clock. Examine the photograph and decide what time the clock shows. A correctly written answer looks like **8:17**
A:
**6:57**
